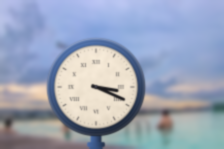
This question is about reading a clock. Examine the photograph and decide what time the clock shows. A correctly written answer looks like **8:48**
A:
**3:19**
